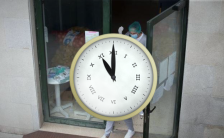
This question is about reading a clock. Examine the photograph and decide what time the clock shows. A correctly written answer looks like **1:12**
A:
**11:00**
